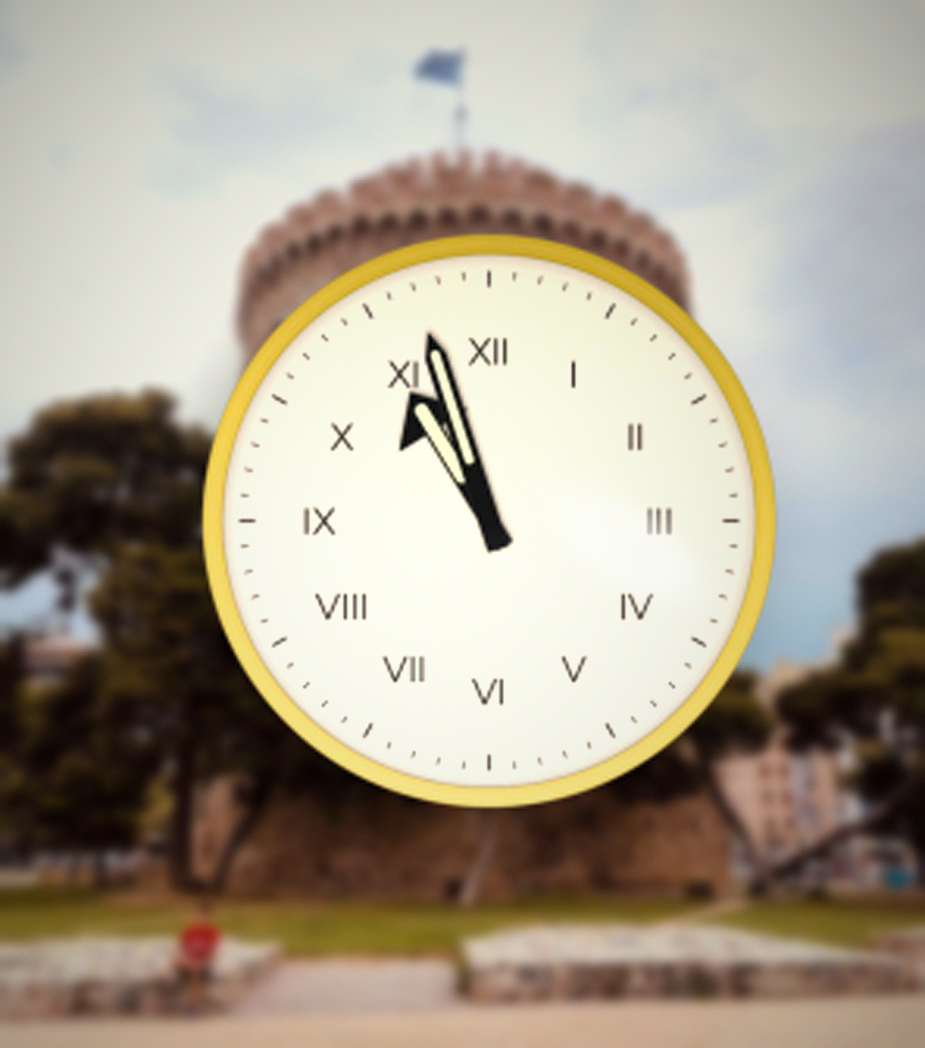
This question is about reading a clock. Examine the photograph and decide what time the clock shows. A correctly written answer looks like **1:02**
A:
**10:57**
